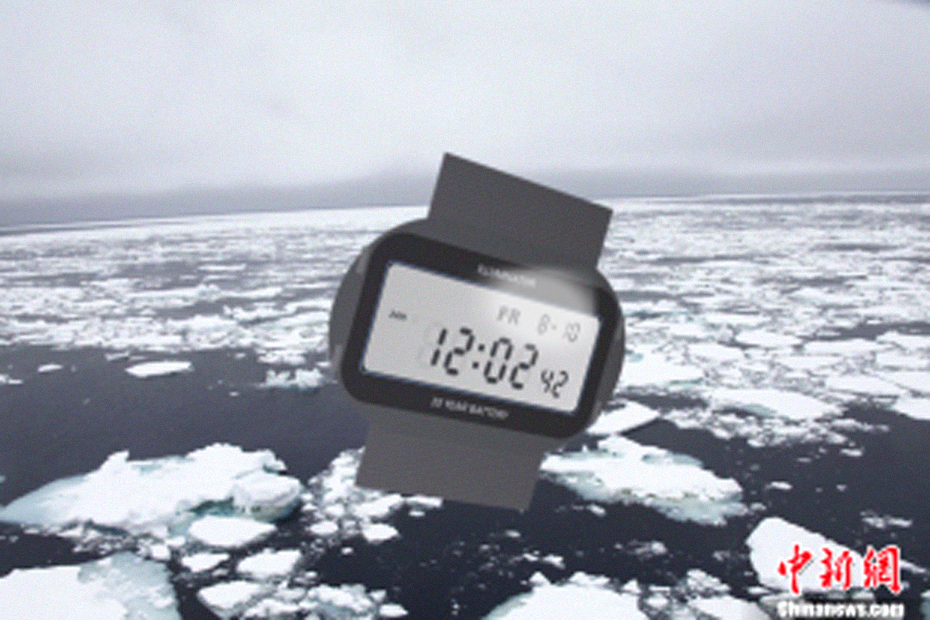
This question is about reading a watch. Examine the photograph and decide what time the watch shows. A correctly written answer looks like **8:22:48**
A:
**12:02:42**
